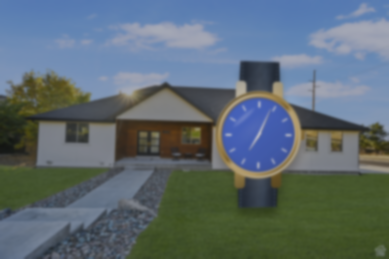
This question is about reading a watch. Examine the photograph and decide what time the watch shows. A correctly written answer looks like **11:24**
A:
**7:04**
